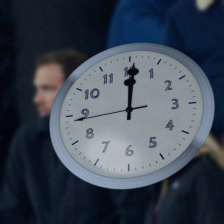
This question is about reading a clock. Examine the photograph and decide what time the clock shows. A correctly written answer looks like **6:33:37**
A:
**12:00:44**
